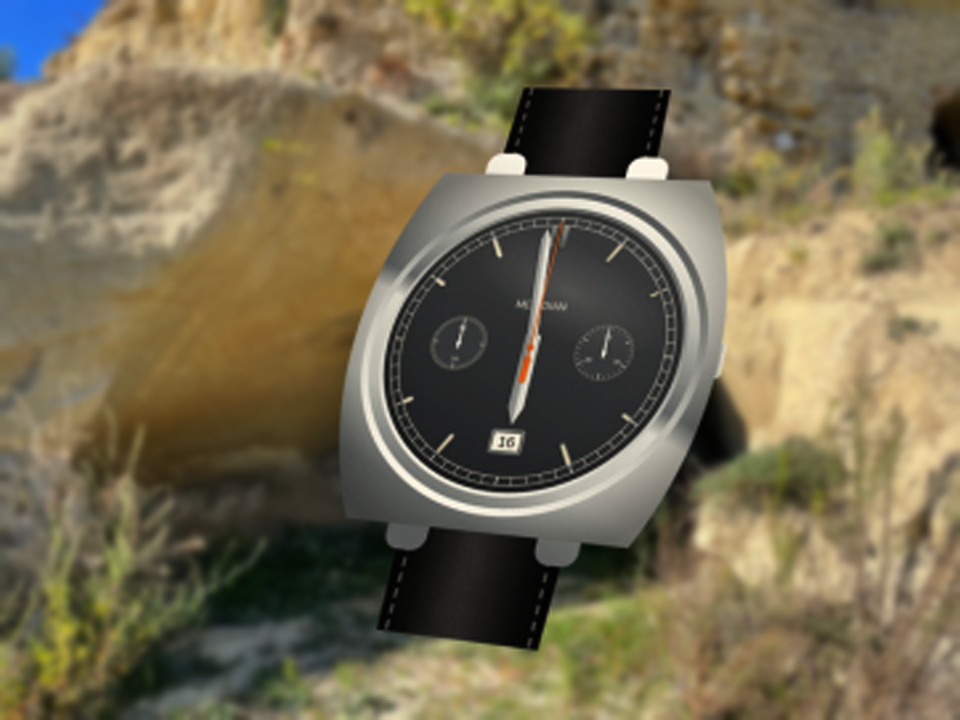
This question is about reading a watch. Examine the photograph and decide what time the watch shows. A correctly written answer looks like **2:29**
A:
**5:59**
